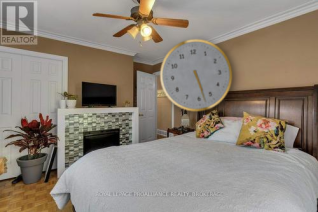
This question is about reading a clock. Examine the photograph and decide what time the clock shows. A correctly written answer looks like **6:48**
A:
**5:28**
